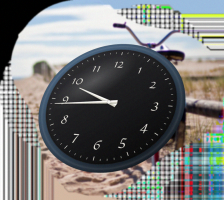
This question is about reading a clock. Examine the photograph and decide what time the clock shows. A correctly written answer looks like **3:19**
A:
**9:44**
